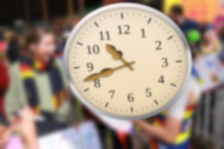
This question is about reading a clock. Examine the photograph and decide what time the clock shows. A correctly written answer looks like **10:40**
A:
**10:42**
